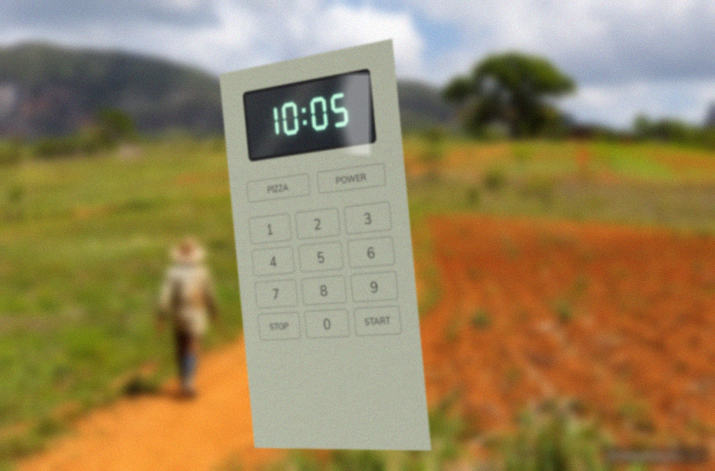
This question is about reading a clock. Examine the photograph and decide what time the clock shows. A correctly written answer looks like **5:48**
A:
**10:05**
